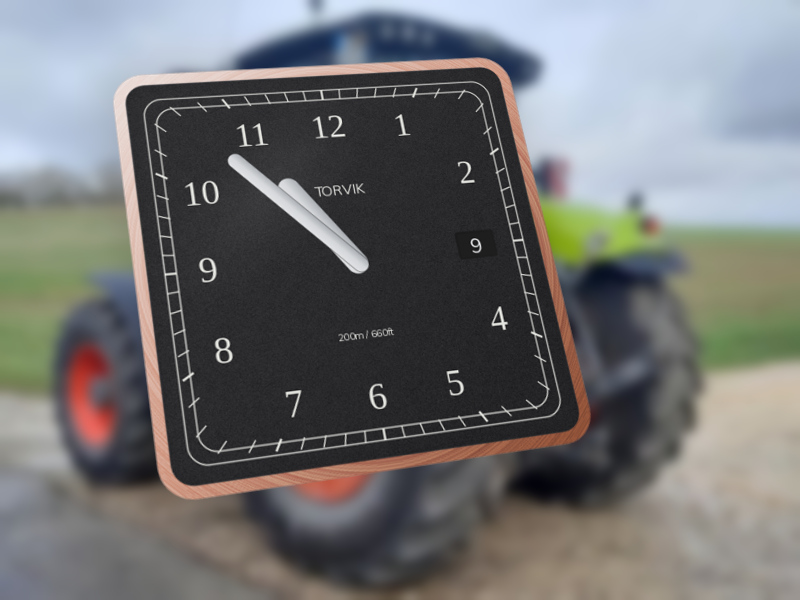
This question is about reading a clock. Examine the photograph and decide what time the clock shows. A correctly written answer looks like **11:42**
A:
**10:53**
